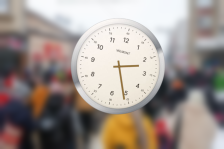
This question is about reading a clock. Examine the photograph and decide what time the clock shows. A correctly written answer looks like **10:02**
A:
**2:26**
